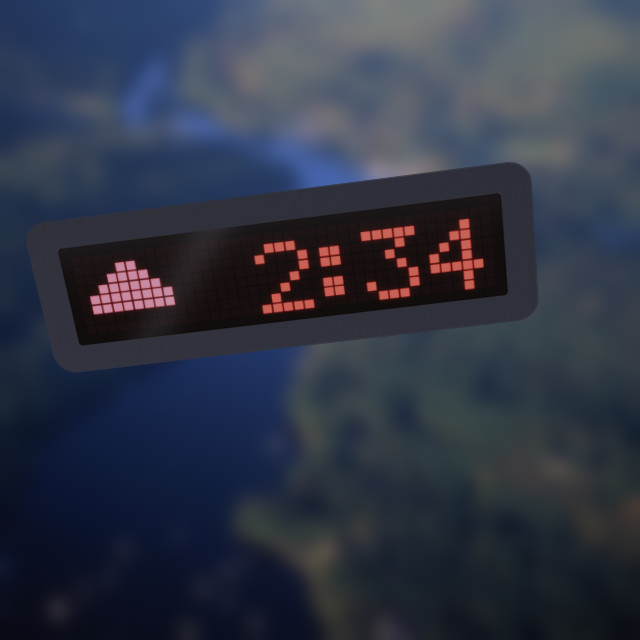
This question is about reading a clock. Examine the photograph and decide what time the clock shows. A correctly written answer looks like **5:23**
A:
**2:34**
